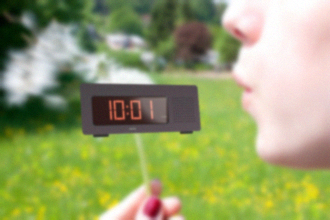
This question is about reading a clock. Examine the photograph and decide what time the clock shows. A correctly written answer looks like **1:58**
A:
**10:01**
